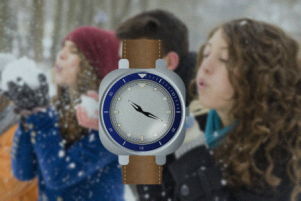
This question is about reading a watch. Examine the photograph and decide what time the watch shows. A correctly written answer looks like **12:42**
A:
**10:19**
